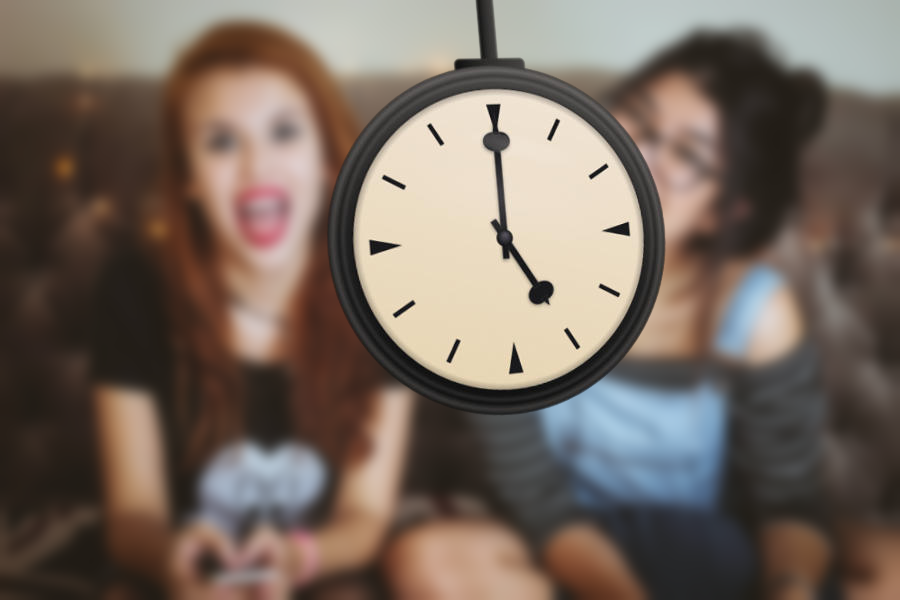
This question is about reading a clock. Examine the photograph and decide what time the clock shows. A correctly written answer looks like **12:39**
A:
**5:00**
